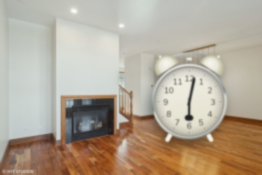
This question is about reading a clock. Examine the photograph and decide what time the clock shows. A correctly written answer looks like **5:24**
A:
**6:02**
